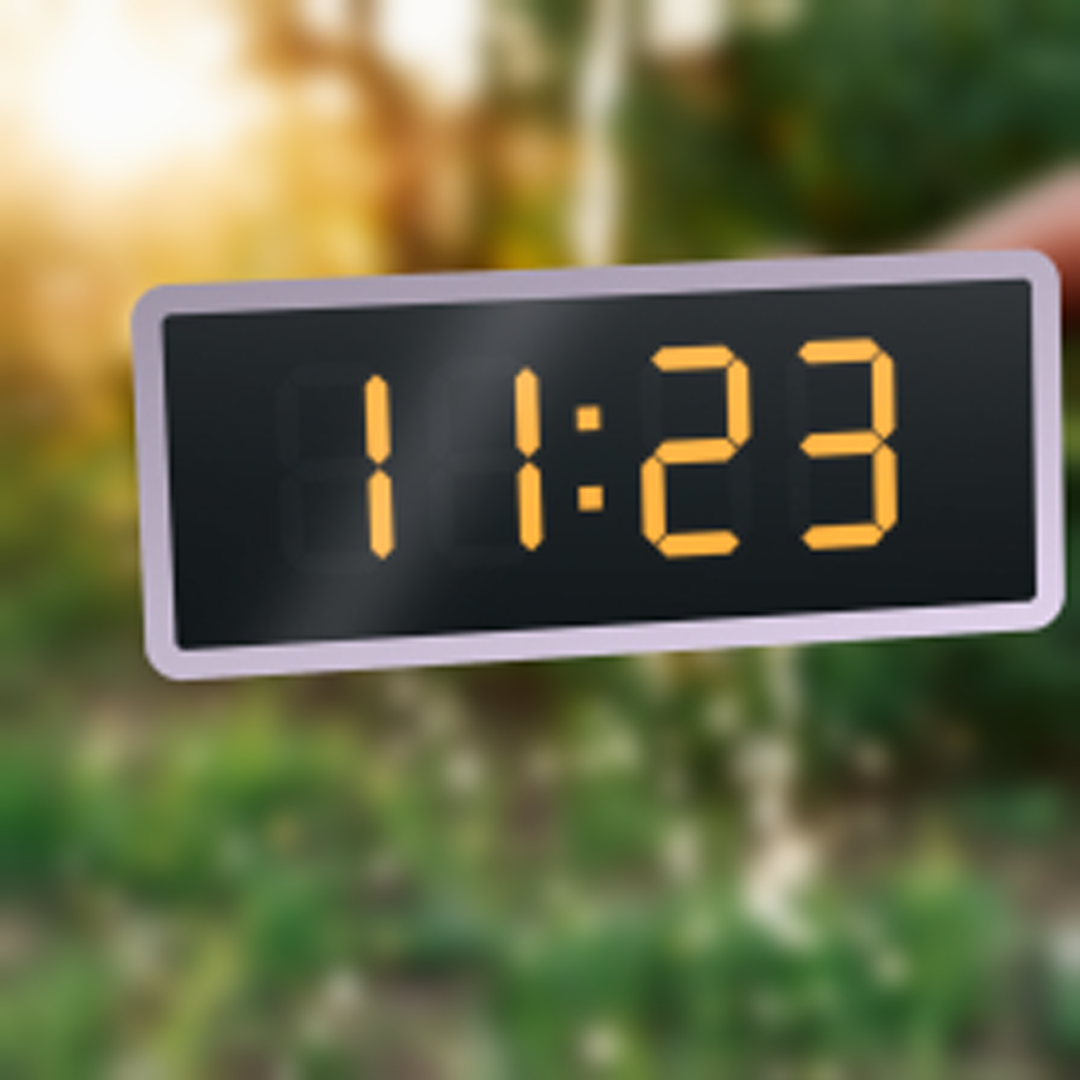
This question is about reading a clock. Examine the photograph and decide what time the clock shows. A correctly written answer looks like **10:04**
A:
**11:23**
